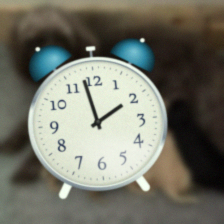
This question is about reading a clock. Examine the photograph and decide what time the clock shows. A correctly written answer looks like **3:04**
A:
**1:58**
